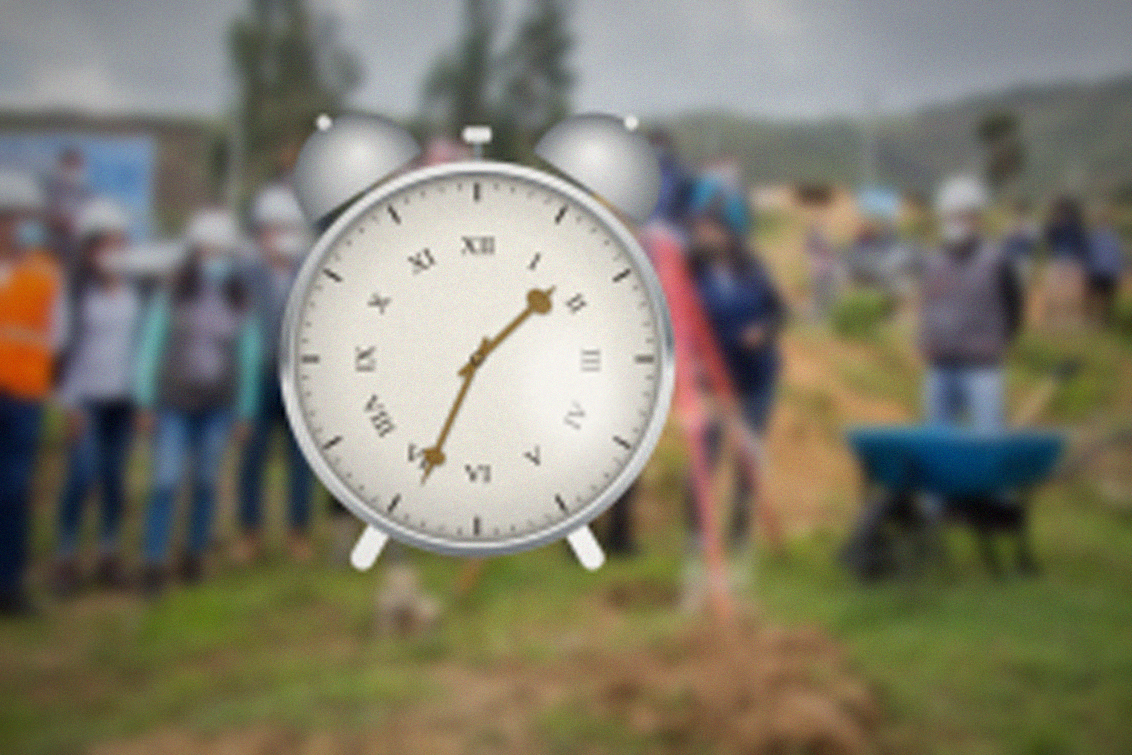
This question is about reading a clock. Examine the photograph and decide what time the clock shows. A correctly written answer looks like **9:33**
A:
**1:34**
